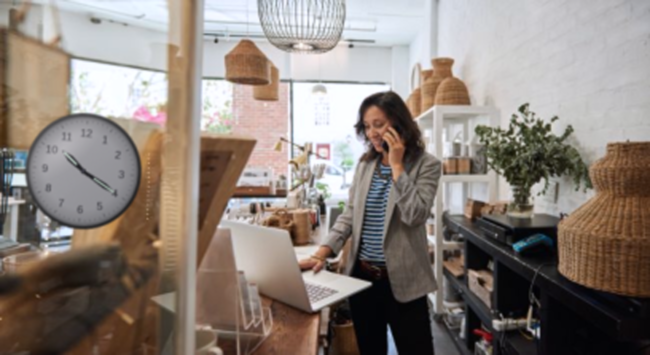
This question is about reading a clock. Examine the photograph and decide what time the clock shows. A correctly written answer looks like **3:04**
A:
**10:20**
